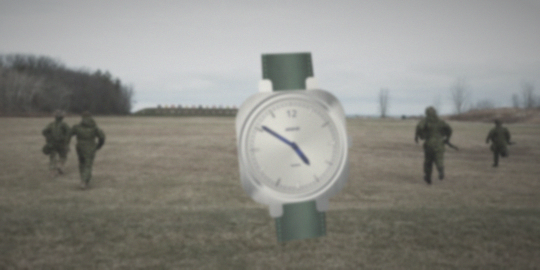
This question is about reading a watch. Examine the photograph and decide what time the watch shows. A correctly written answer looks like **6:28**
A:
**4:51**
